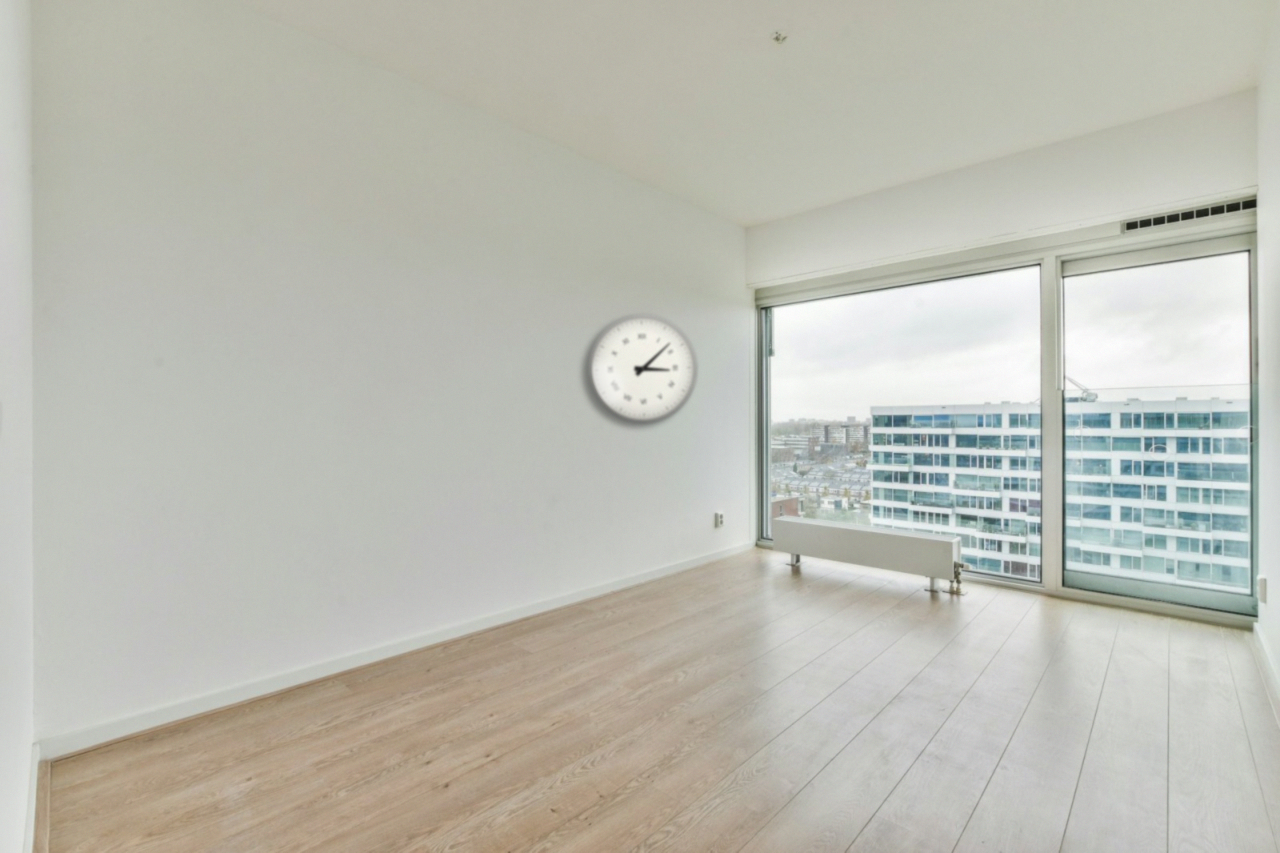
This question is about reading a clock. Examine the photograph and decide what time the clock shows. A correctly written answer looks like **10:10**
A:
**3:08**
